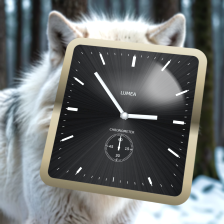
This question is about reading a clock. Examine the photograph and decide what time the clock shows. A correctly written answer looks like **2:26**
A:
**2:53**
